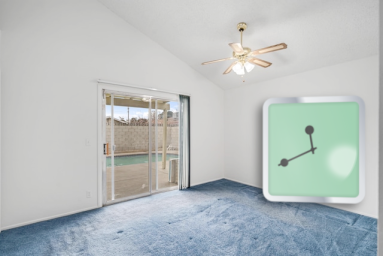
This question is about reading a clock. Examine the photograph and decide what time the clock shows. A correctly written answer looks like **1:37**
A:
**11:41**
